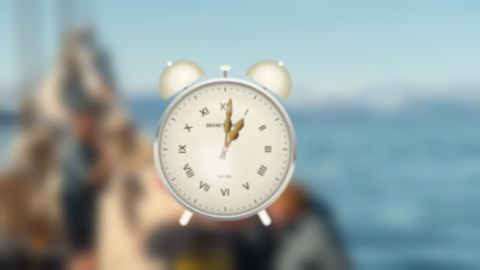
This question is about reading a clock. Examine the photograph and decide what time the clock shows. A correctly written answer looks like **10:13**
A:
**1:01**
